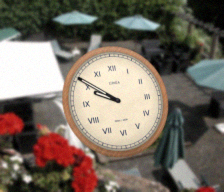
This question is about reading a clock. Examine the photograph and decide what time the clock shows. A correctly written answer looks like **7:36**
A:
**9:51**
